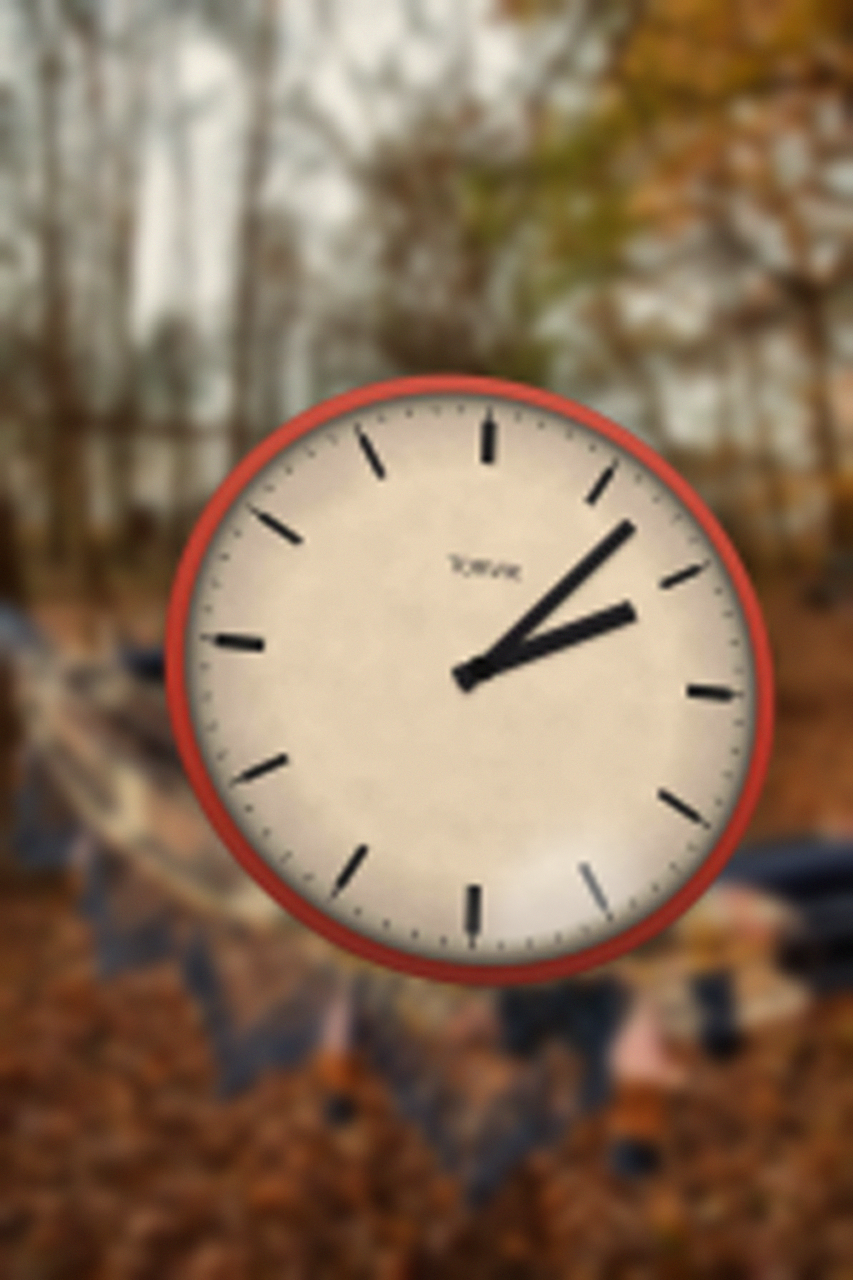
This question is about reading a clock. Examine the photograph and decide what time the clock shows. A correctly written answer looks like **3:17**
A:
**2:07**
